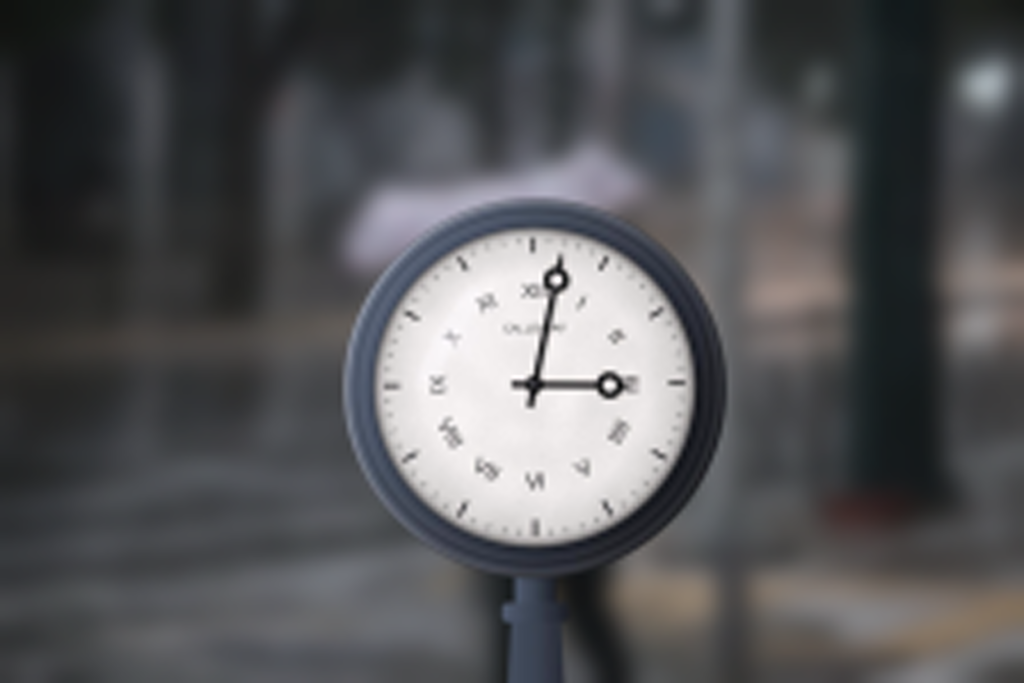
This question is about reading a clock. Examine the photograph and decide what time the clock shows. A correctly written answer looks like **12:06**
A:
**3:02**
